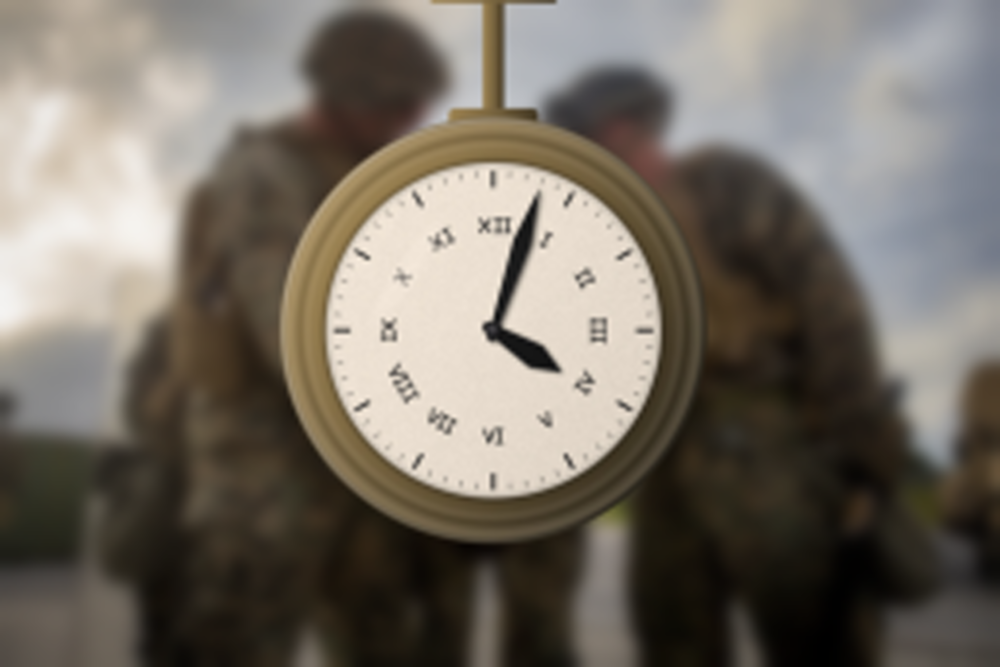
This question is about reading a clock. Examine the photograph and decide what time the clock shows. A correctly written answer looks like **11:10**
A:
**4:03**
